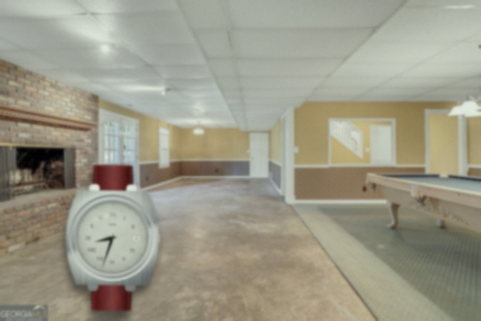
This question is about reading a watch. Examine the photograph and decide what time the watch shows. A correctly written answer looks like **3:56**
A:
**8:33**
